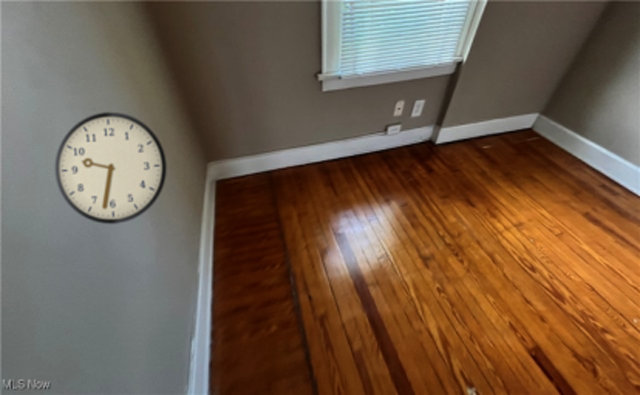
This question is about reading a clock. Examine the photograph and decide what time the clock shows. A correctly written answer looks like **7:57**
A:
**9:32**
